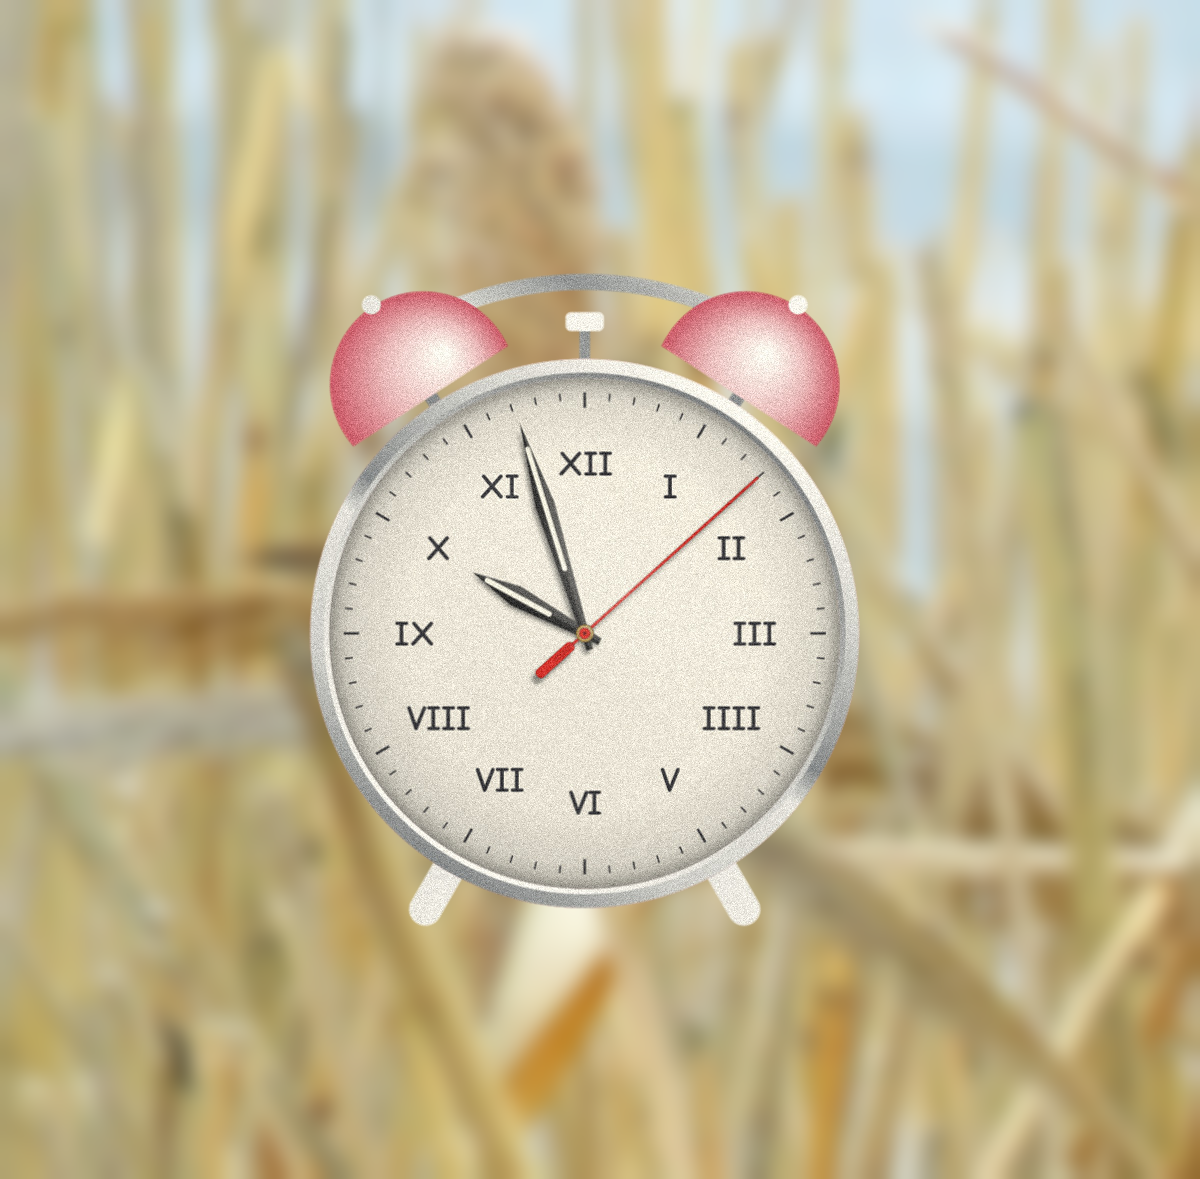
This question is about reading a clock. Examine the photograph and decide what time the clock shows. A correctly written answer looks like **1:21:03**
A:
**9:57:08**
